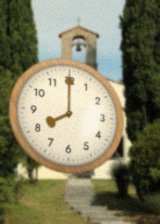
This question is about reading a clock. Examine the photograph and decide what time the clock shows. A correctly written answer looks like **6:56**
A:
**8:00**
